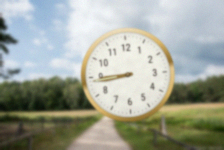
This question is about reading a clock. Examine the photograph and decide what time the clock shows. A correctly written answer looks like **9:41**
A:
**8:44**
